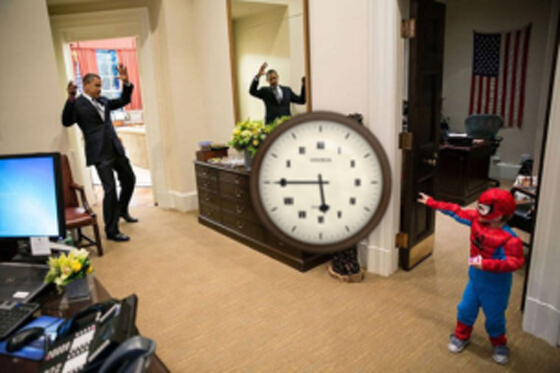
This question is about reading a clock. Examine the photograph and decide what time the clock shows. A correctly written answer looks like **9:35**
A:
**5:45**
